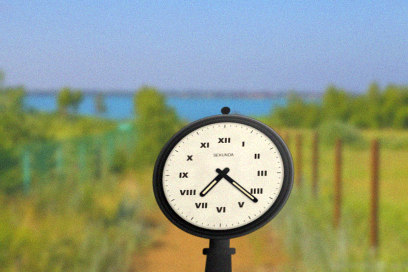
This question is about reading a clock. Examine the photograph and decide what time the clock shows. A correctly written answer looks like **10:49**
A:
**7:22**
